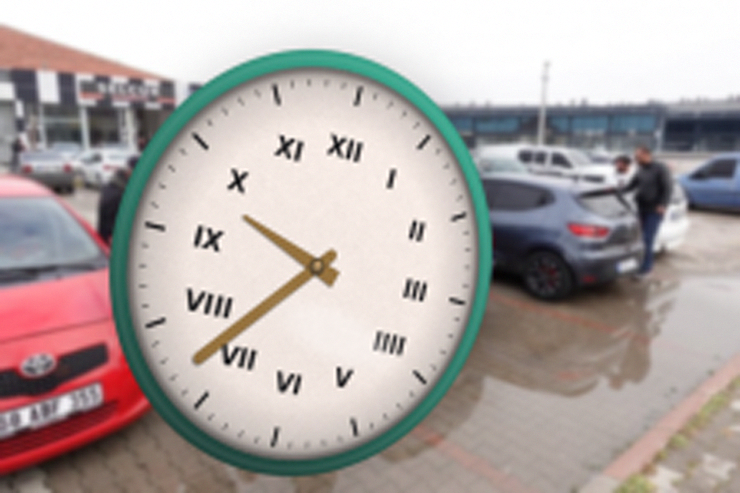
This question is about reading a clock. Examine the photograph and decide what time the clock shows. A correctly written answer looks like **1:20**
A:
**9:37**
